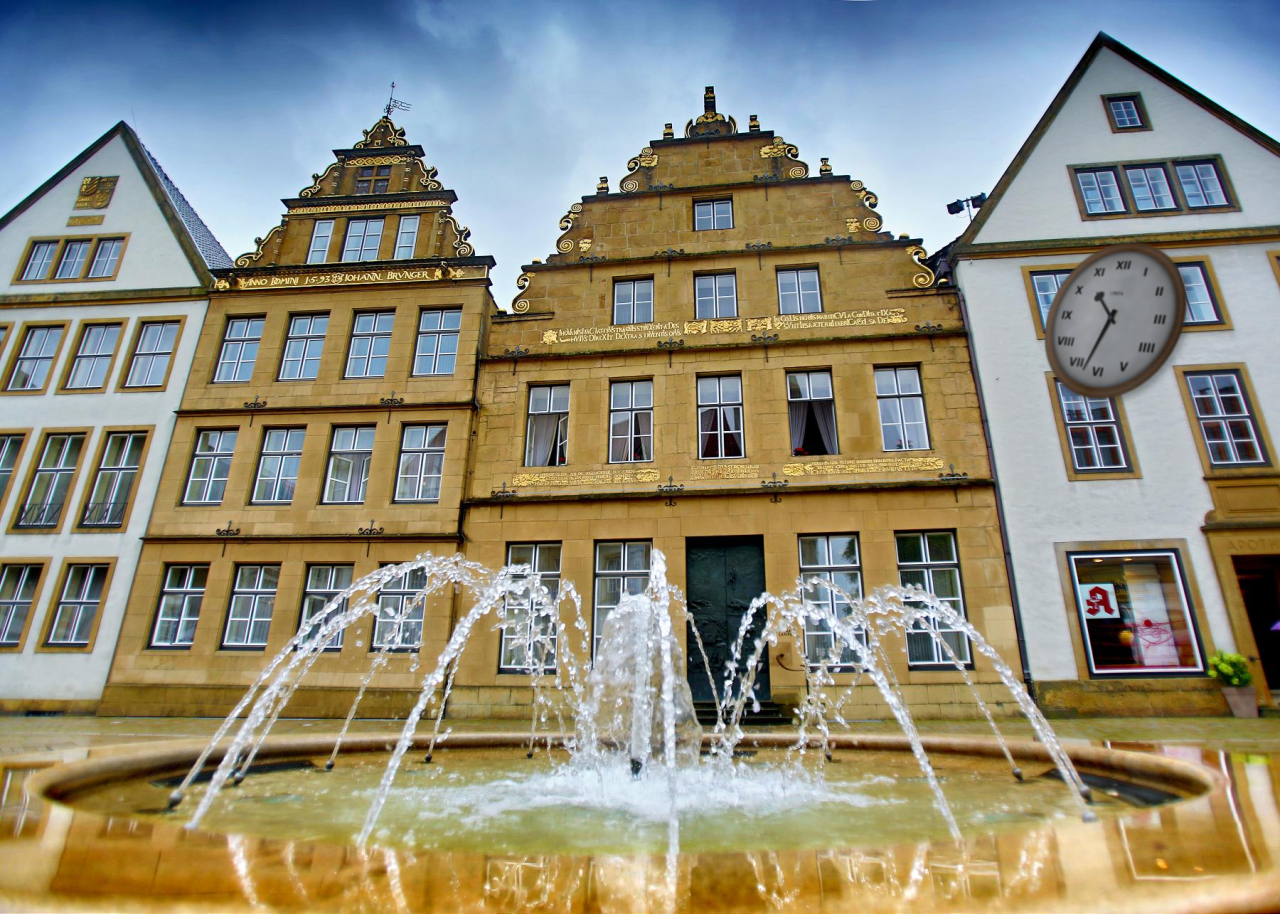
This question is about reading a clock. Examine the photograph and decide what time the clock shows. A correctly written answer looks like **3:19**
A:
**10:33**
